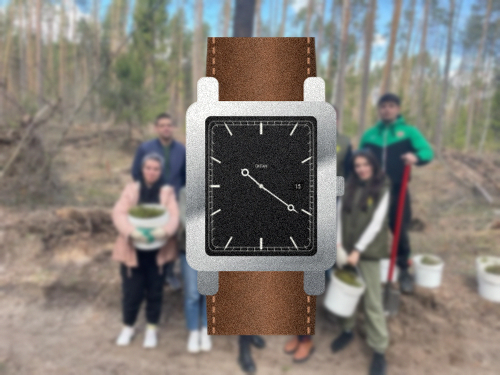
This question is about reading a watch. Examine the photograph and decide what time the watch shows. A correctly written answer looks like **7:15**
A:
**10:21**
